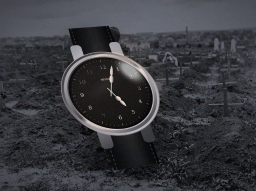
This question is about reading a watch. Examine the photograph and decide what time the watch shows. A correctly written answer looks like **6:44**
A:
**5:03**
